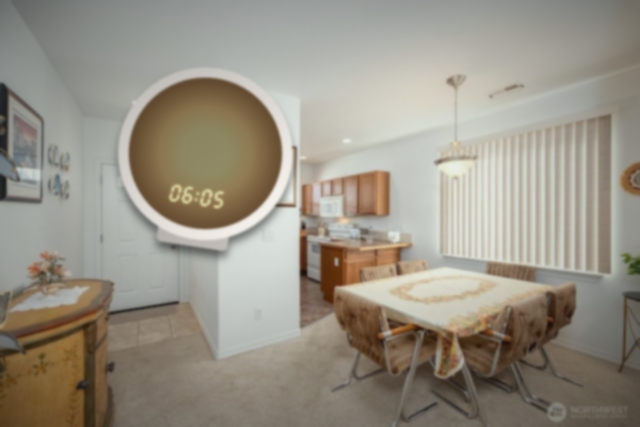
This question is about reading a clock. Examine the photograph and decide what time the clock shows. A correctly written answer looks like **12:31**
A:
**6:05**
